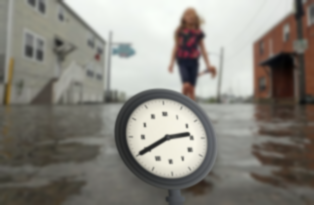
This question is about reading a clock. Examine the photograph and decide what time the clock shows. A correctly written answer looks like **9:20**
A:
**2:40**
